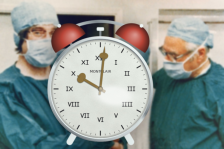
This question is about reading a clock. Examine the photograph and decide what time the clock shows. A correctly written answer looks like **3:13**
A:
**10:01**
